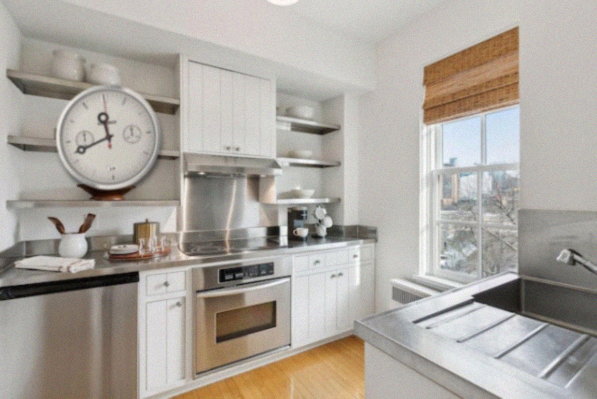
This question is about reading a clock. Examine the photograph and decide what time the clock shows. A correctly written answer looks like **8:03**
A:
**11:42**
